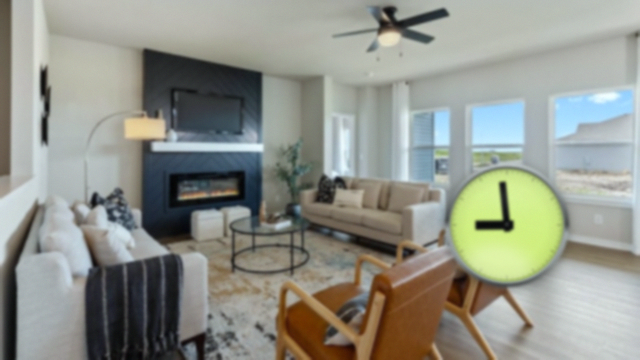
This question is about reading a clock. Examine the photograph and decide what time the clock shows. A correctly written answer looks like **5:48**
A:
**8:59**
